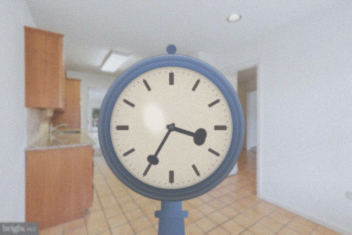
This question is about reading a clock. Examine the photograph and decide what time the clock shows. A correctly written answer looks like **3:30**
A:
**3:35**
